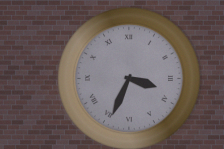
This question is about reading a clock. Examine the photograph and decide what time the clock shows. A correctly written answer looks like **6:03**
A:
**3:34**
